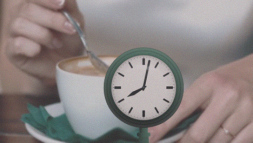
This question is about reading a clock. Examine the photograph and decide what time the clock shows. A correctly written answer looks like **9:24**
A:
**8:02**
